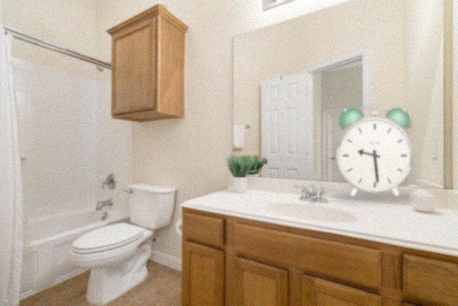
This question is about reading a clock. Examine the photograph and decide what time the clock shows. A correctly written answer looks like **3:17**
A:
**9:29**
